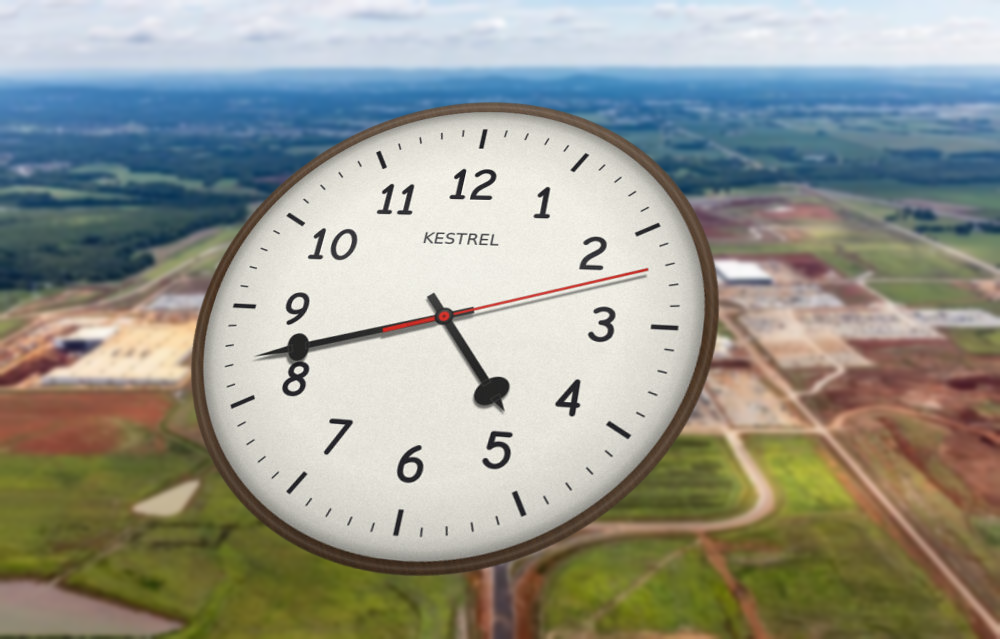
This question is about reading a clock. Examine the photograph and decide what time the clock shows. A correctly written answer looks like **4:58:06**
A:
**4:42:12**
